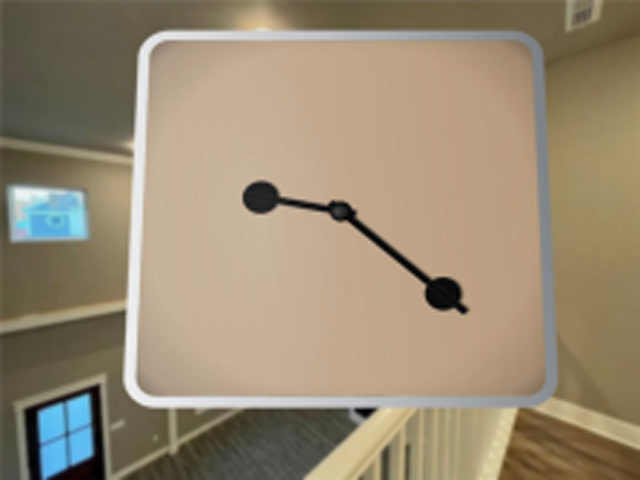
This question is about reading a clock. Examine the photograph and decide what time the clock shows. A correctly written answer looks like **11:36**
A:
**9:22**
